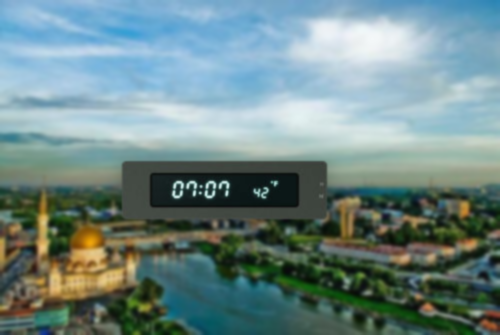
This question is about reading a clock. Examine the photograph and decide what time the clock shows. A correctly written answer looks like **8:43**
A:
**7:07**
